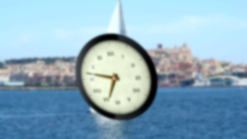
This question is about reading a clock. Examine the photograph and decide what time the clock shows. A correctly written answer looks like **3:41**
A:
**6:47**
